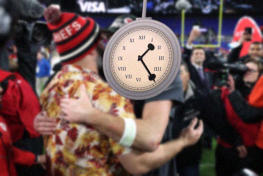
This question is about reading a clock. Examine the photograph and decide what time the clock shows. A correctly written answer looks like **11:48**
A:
**1:24**
